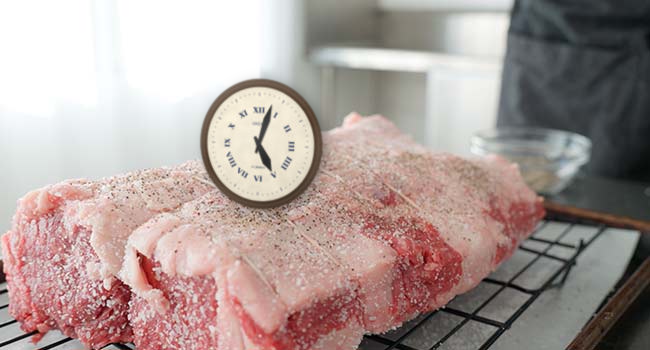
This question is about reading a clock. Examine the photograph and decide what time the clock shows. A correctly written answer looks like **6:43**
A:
**5:03**
